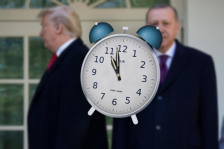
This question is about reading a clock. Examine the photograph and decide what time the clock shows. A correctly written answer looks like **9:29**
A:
**10:58**
